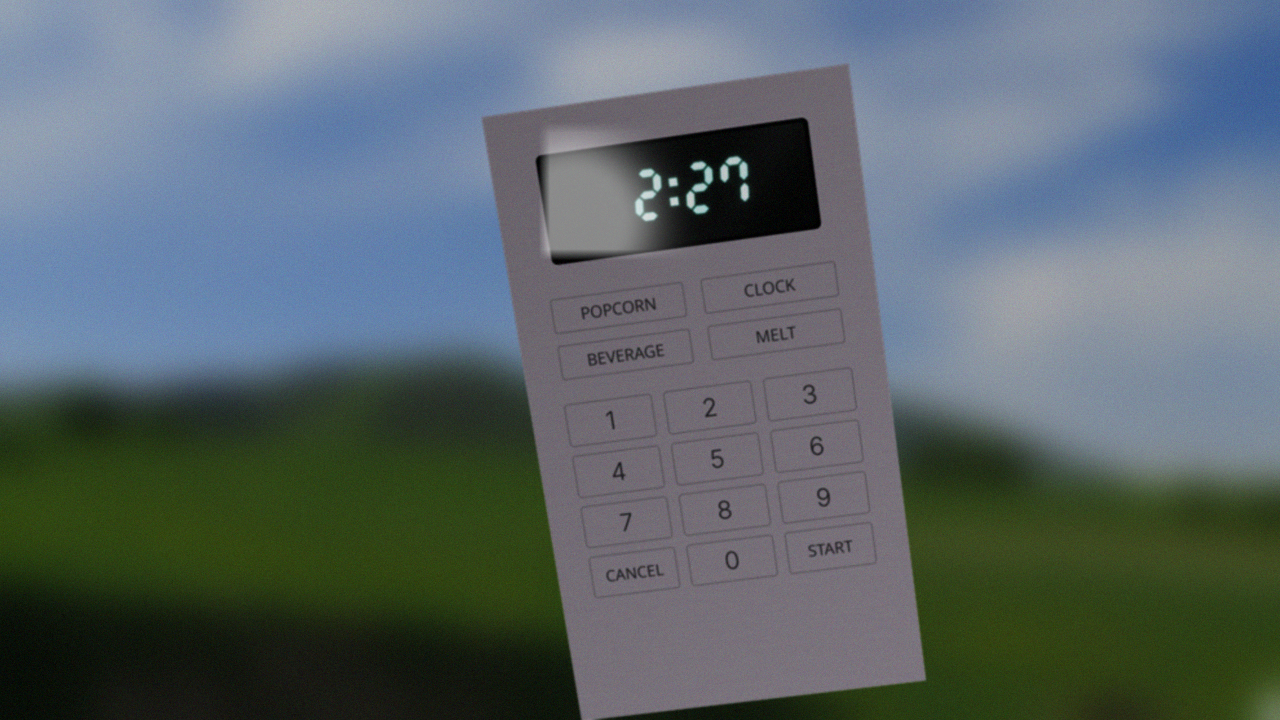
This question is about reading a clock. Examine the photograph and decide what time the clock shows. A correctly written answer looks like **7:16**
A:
**2:27**
